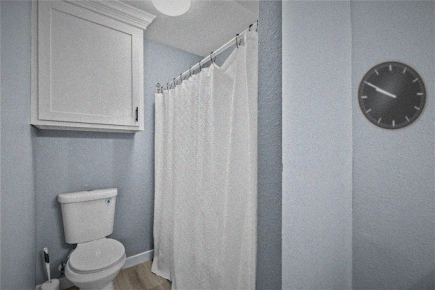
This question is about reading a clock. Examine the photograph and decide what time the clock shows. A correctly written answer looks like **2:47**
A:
**9:50**
